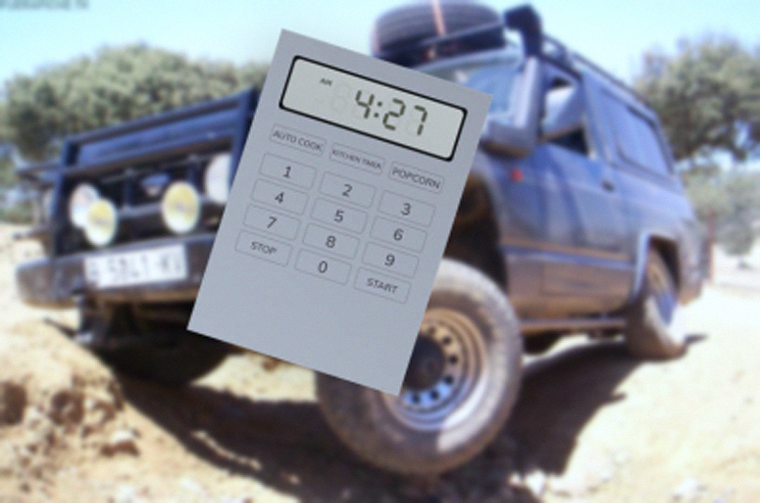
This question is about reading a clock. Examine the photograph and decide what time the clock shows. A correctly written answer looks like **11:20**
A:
**4:27**
